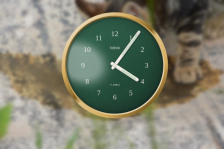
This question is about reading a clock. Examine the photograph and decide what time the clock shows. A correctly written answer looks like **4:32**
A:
**4:06**
